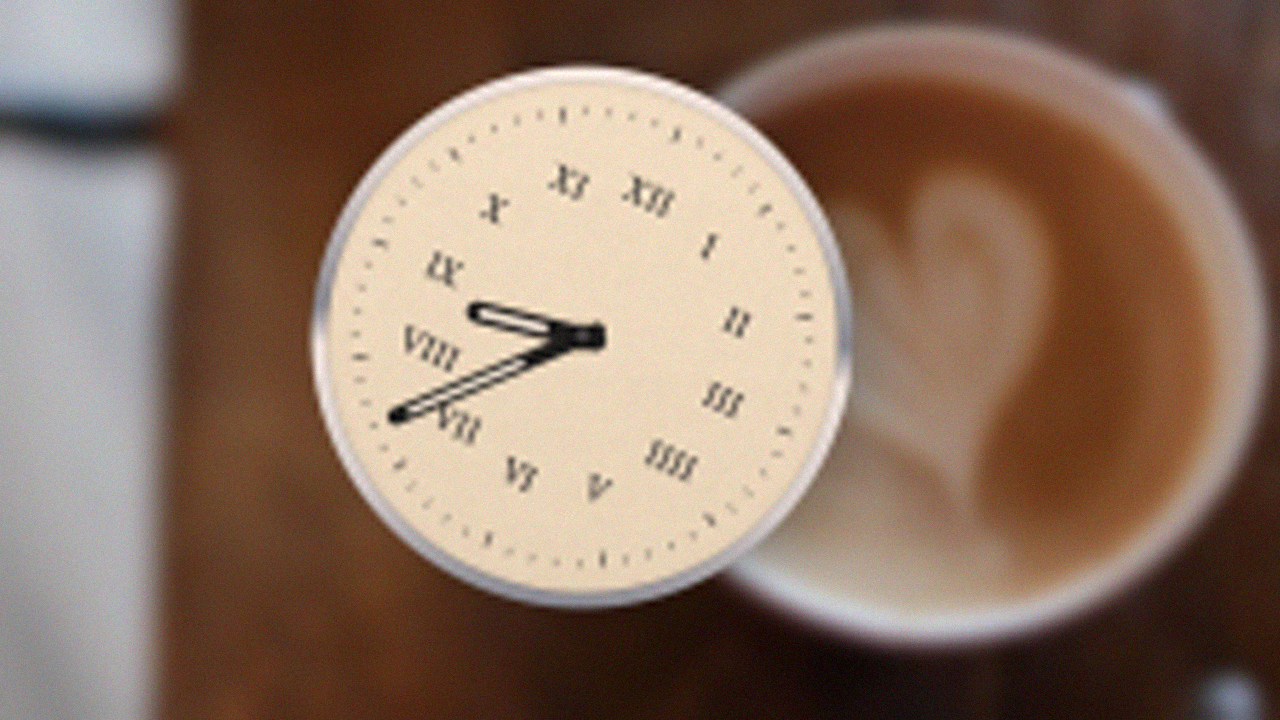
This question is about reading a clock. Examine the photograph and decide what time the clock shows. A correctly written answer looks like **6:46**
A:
**8:37**
